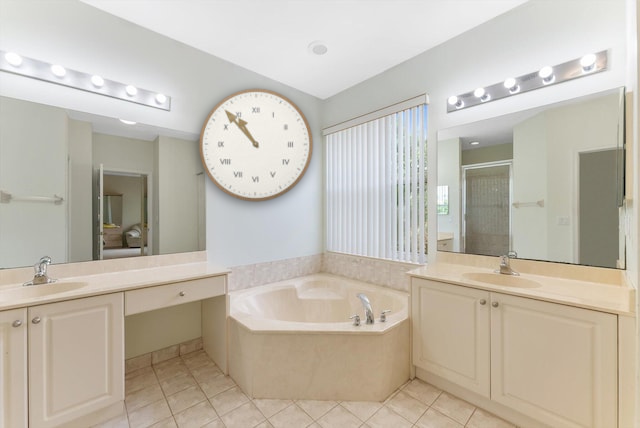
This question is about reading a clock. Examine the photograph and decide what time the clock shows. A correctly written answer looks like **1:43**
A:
**10:53**
